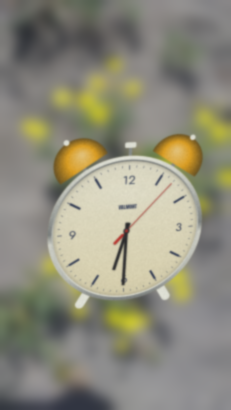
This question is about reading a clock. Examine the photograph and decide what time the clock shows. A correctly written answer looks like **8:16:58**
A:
**6:30:07**
